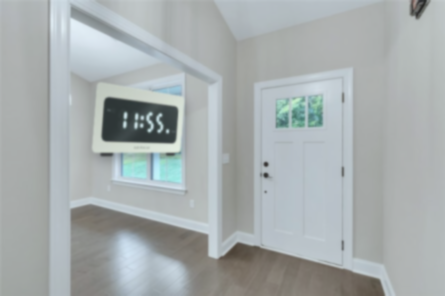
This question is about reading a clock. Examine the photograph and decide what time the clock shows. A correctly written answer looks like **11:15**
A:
**11:55**
